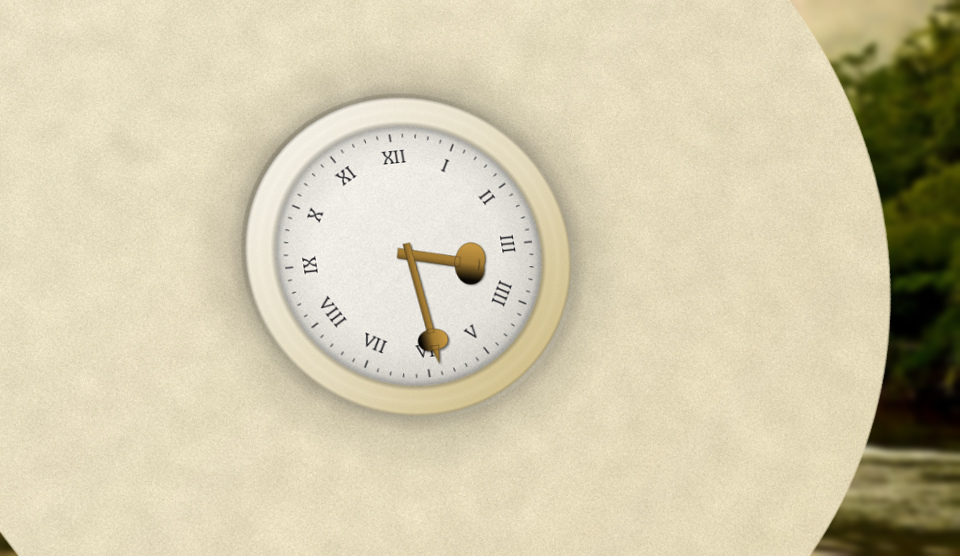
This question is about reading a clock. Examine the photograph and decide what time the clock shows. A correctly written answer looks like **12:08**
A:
**3:29**
